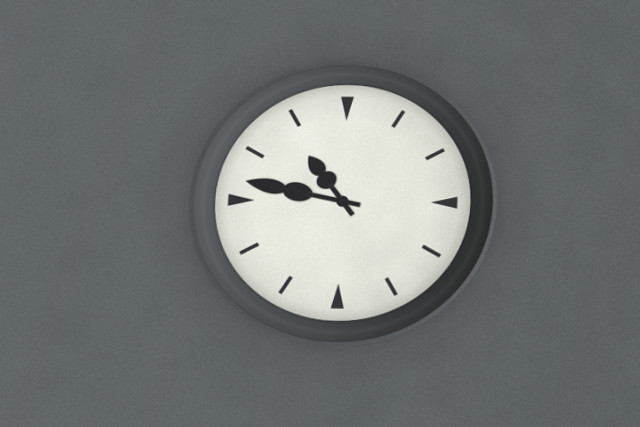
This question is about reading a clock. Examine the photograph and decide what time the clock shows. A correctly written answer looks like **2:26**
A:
**10:47**
